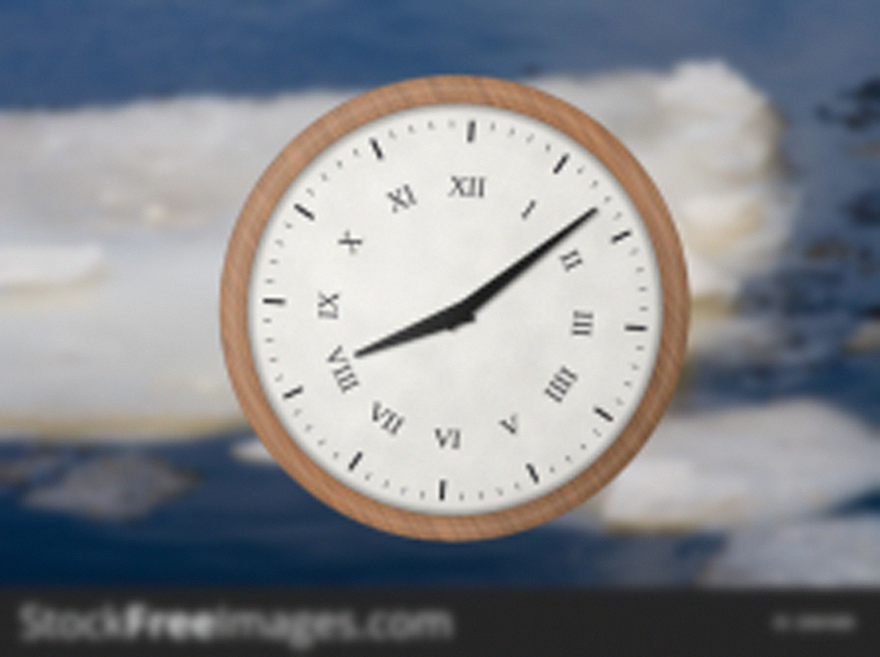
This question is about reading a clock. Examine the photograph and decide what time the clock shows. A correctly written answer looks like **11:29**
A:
**8:08**
